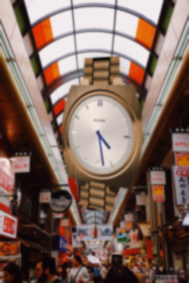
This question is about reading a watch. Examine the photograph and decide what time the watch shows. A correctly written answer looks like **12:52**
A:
**4:28**
